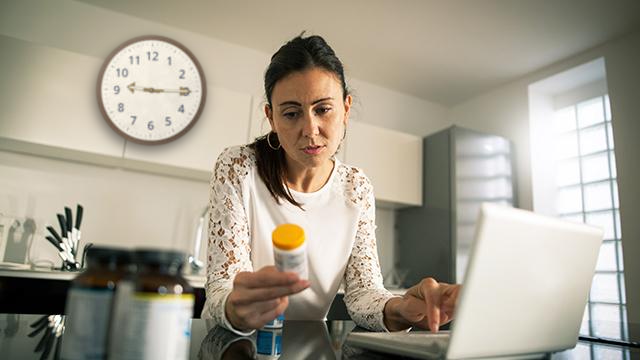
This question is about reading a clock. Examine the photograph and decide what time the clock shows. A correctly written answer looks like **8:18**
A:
**9:15**
